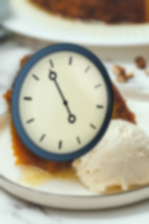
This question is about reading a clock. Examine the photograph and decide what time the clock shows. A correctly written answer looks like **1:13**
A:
**4:54**
